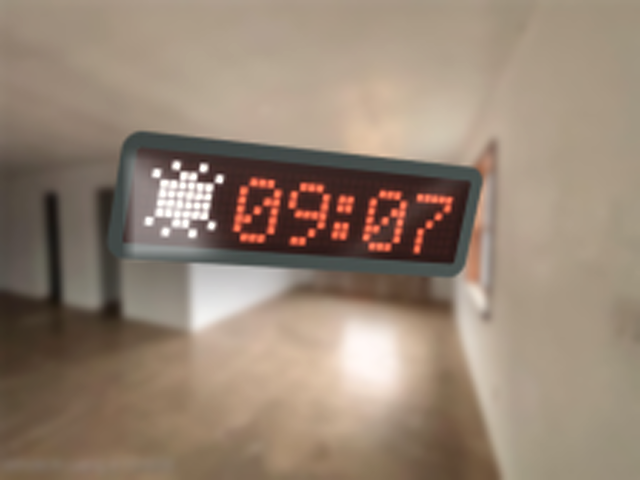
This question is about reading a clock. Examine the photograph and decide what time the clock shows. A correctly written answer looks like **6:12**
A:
**9:07**
